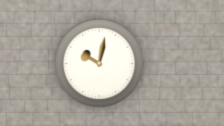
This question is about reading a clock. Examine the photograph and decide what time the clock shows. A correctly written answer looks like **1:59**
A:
**10:02**
